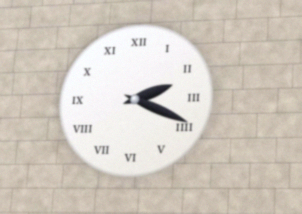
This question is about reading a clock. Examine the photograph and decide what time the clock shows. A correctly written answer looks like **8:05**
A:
**2:19**
